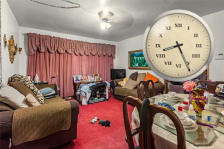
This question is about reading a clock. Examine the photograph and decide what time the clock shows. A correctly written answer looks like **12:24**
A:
**8:26**
